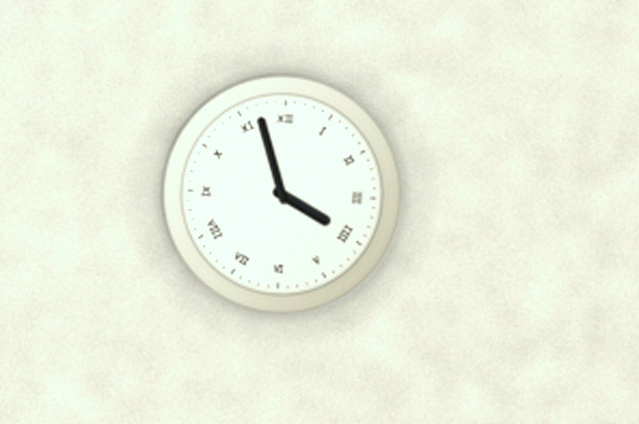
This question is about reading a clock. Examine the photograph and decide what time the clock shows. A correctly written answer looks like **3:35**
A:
**3:57**
